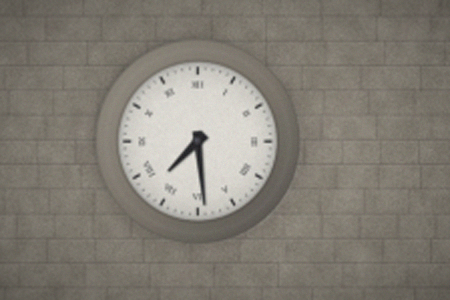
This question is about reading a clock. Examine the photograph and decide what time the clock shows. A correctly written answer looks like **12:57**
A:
**7:29**
